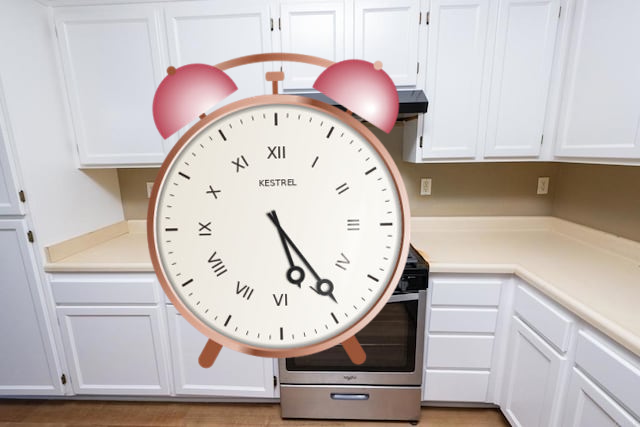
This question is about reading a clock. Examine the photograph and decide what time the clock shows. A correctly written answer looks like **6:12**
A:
**5:24**
